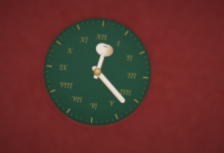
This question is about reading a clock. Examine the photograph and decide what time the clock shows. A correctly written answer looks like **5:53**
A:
**12:22**
